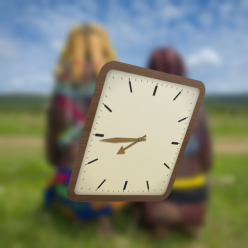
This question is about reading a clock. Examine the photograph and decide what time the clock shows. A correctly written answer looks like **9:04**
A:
**7:44**
